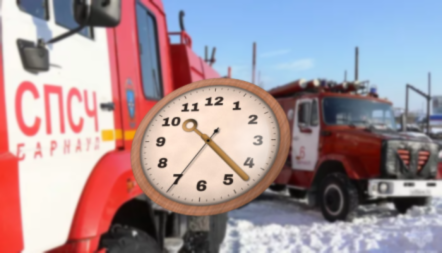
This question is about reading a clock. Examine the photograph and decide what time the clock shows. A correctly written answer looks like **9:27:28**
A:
**10:22:35**
